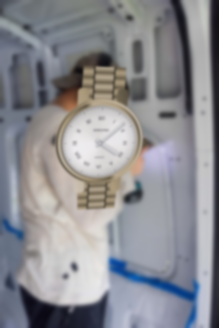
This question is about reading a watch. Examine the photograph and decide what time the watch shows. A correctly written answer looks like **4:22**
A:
**4:08**
